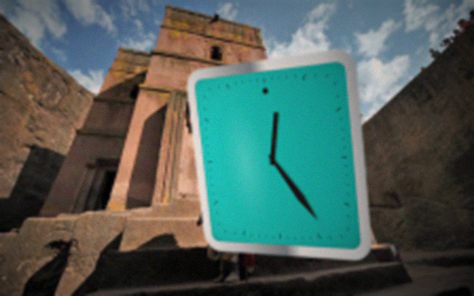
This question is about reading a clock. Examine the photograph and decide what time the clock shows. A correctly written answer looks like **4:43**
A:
**12:24**
